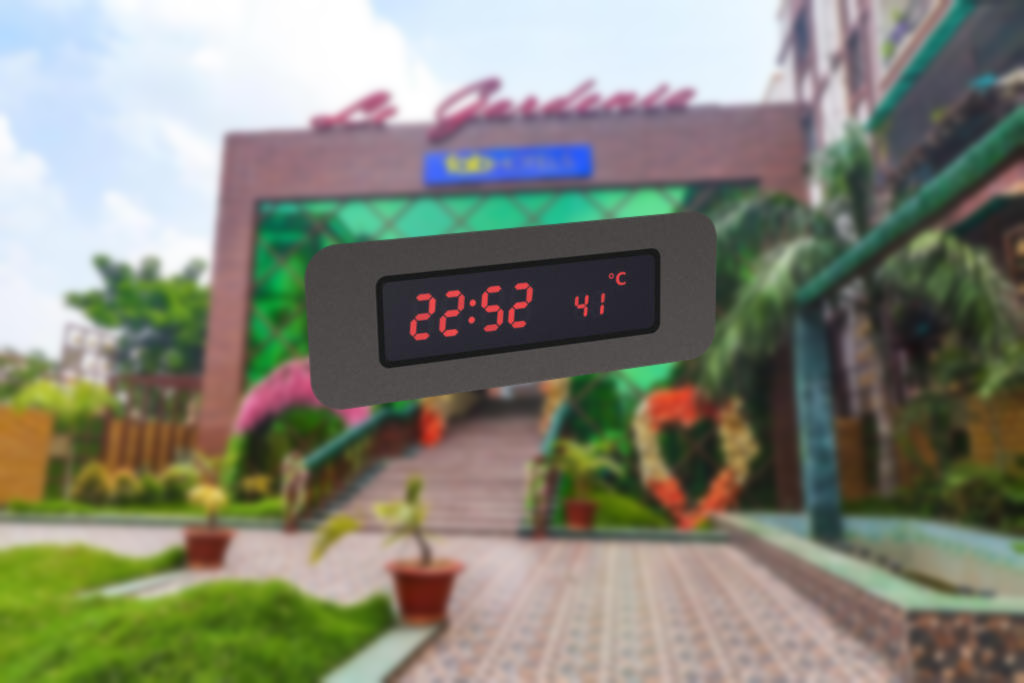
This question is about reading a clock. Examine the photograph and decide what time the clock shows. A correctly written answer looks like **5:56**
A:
**22:52**
